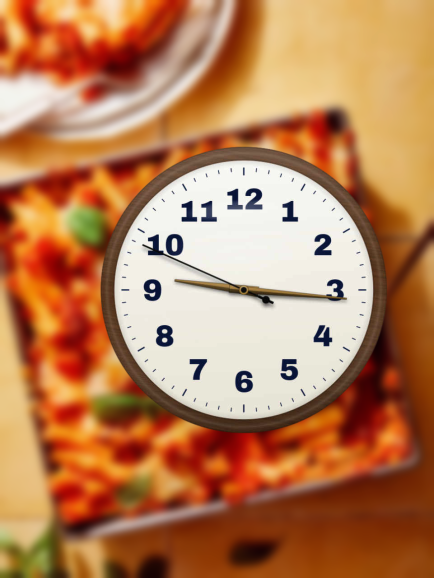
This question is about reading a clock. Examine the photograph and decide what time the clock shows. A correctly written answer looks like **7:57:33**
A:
**9:15:49**
